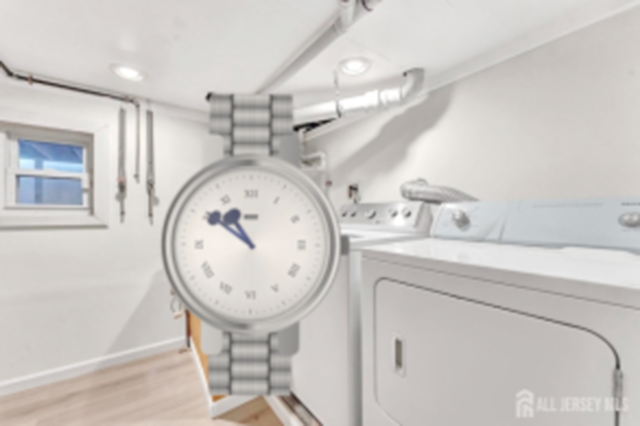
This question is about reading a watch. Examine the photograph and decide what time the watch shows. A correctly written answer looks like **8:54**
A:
**10:51**
